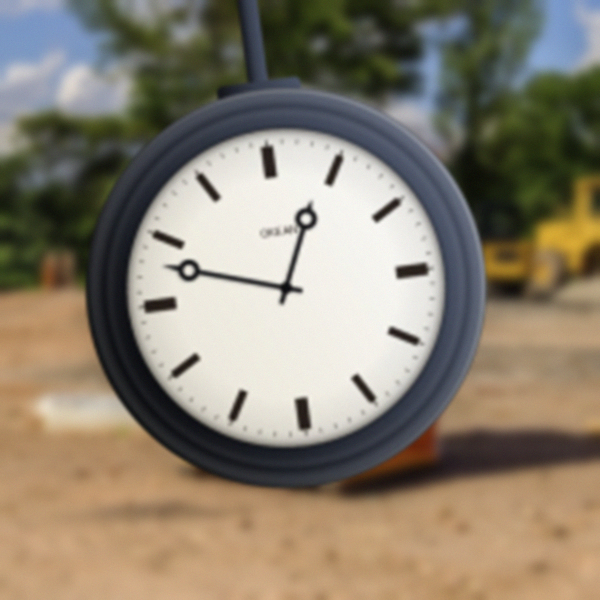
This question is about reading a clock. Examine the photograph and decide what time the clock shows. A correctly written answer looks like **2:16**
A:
**12:48**
